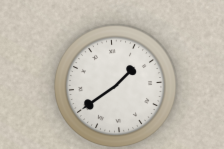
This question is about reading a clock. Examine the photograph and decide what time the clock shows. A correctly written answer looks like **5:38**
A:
**1:40**
